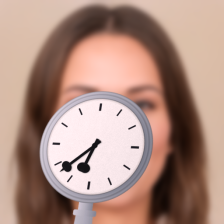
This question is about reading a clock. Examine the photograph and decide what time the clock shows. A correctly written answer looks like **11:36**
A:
**6:38**
